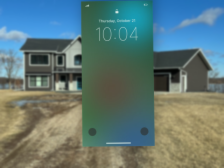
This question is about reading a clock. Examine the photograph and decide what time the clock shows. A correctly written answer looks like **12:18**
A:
**10:04**
